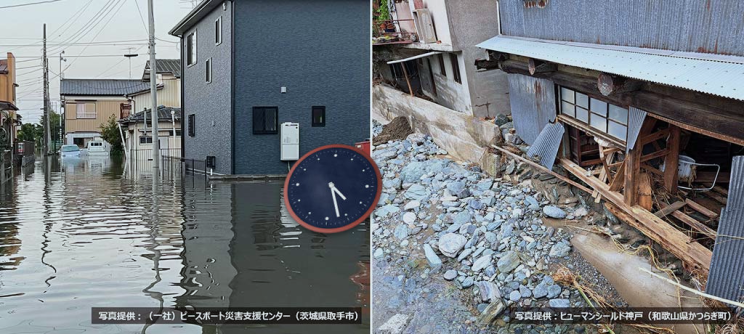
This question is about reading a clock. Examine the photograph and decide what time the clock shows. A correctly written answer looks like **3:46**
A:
**4:27**
